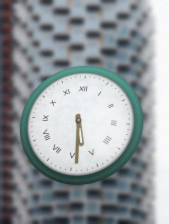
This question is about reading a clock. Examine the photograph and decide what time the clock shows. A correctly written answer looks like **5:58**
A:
**5:29**
